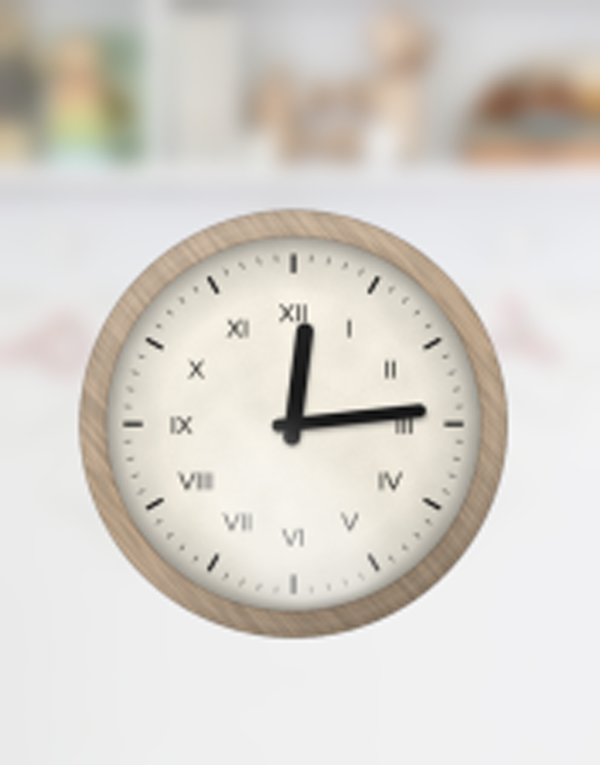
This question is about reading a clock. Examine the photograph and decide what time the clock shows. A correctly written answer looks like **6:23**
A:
**12:14**
